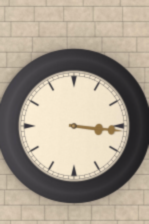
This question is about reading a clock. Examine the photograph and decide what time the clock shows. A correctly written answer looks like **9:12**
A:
**3:16**
